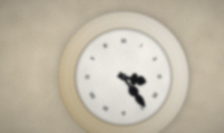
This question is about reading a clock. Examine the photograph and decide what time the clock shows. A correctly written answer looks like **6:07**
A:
**3:24**
